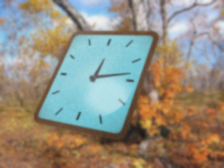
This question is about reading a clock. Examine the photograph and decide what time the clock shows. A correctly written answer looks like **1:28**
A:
**12:13**
